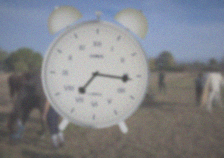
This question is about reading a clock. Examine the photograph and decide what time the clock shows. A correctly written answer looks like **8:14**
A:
**7:16**
